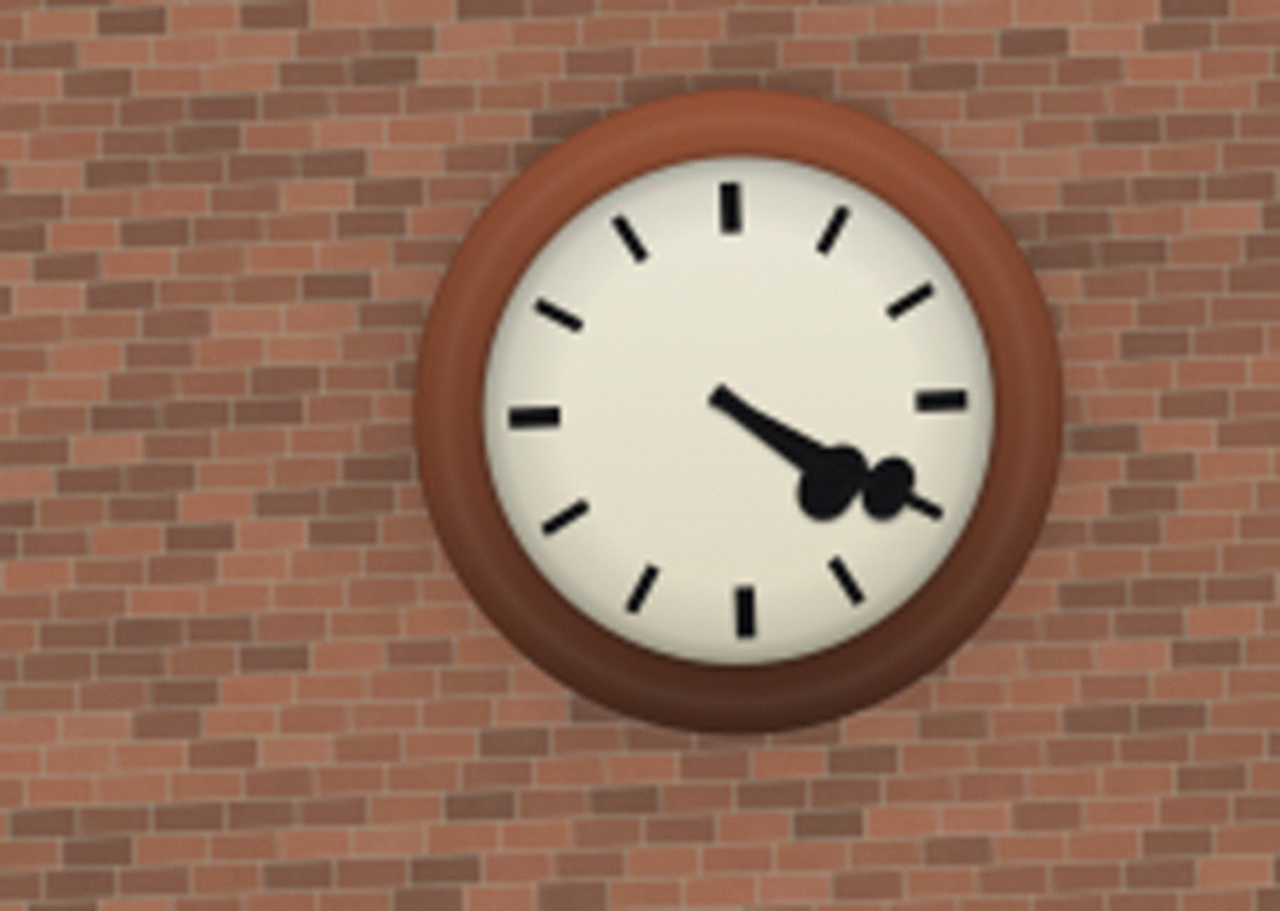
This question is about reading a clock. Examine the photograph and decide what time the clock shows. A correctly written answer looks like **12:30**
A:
**4:20**
